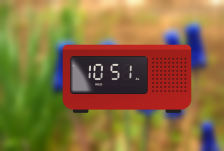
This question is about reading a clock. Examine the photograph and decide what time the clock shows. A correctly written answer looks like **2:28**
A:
**10:51**
